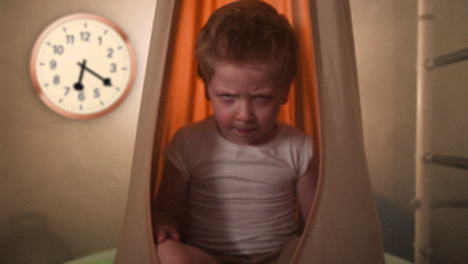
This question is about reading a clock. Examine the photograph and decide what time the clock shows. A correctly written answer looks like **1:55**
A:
**6:20**
